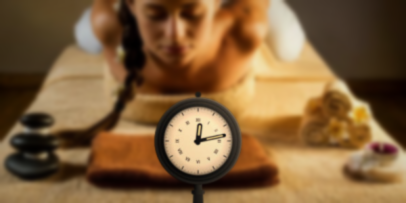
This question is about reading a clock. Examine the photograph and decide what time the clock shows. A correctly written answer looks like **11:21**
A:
**12:13**
